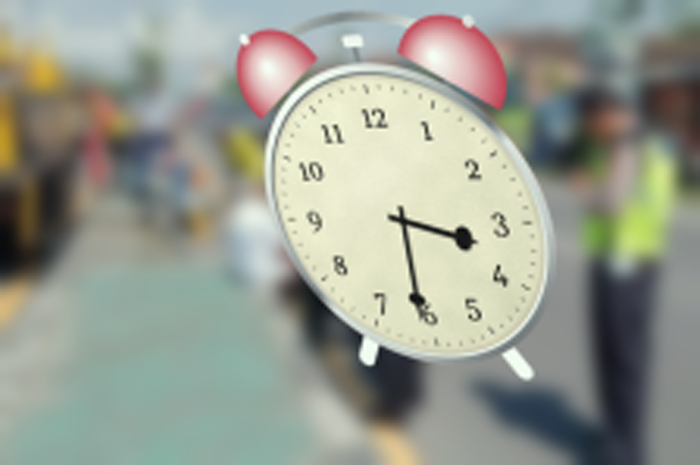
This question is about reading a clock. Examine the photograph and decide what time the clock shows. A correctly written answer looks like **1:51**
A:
**3:31**
